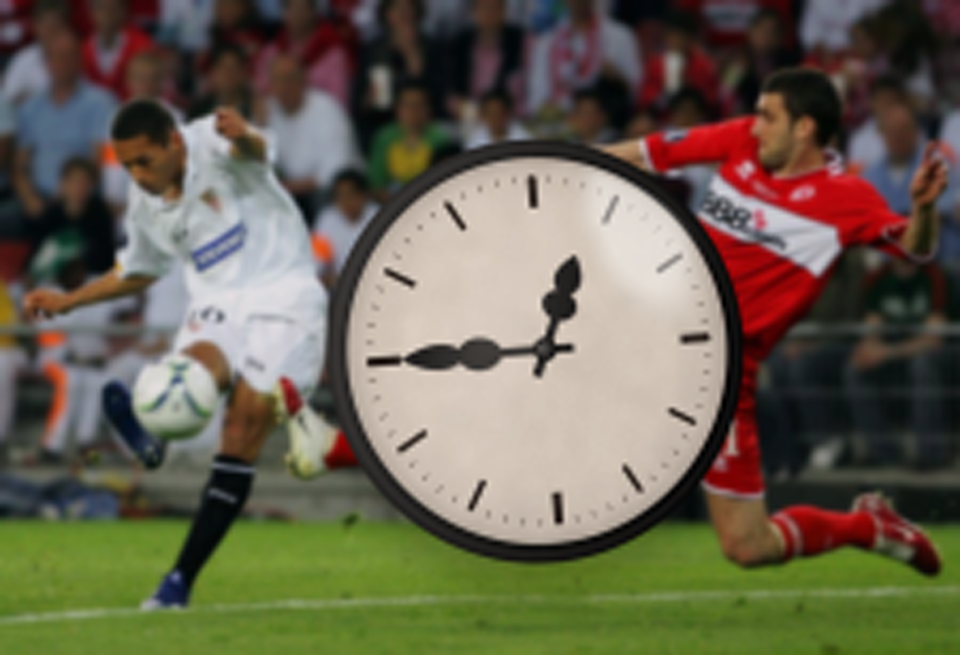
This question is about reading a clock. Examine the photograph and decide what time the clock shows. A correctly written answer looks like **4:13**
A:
**12:45**
